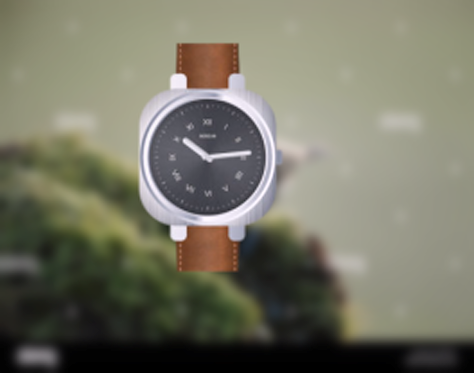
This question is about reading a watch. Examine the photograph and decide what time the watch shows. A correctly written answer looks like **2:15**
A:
**10:14**
